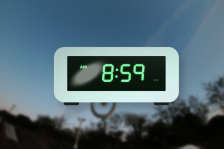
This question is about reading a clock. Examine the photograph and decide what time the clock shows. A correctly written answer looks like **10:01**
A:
**8:59**
